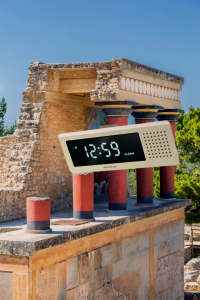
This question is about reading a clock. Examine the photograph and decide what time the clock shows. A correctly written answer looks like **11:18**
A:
**12:59**
